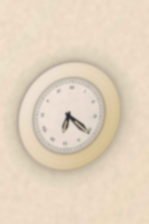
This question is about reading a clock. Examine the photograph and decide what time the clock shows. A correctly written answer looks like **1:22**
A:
**6:21**
